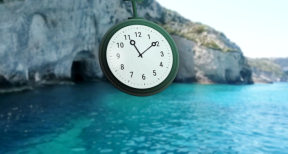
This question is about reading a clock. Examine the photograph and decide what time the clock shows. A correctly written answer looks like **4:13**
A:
**11:09**
